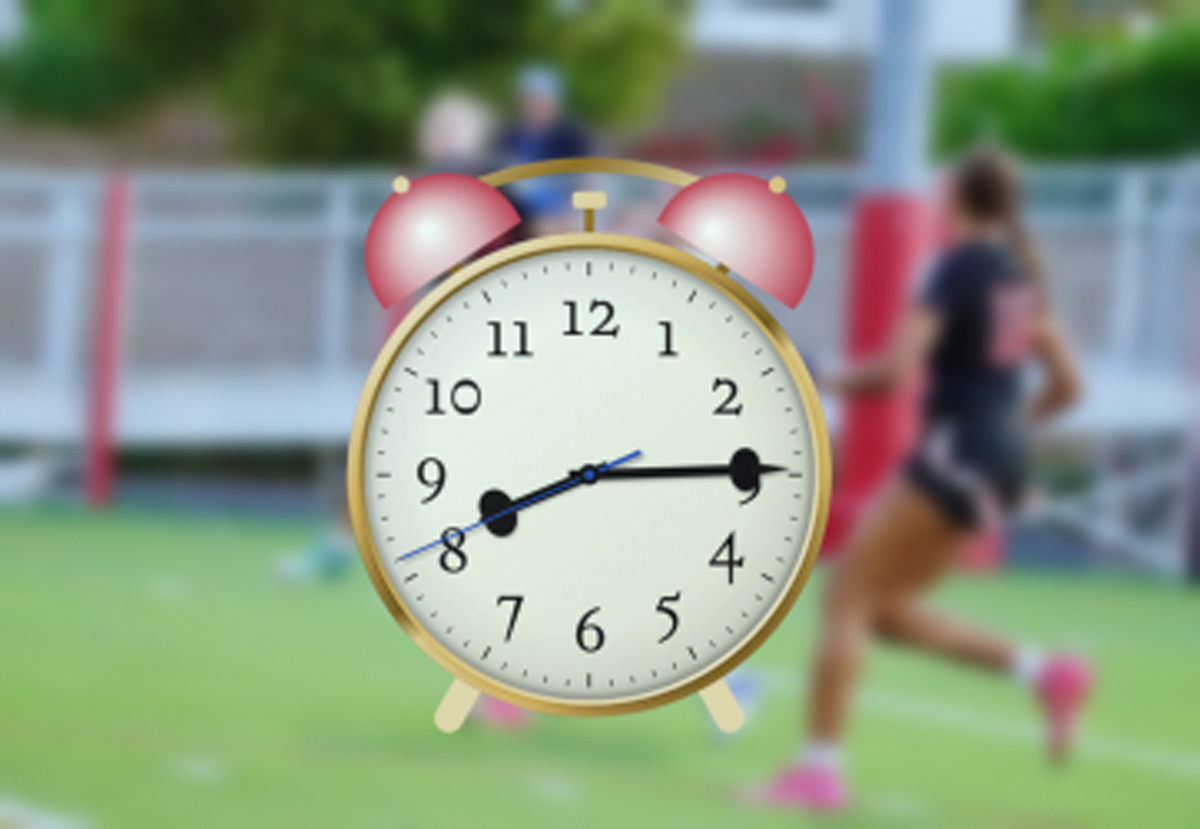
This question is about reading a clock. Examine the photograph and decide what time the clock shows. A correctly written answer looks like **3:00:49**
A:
**8:14:41**
